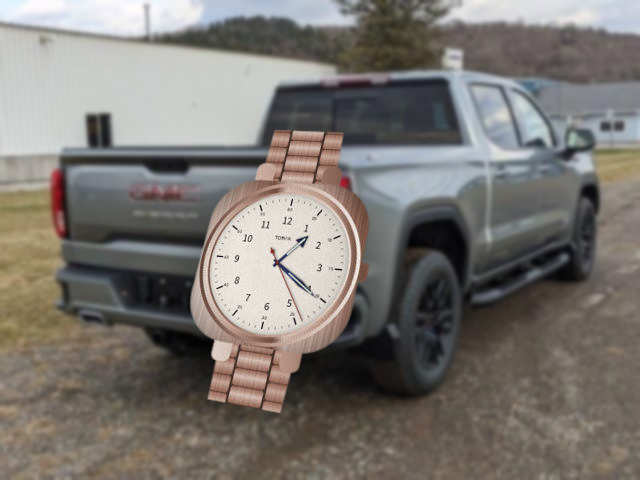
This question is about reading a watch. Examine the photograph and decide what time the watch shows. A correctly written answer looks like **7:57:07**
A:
**1:20:24**
